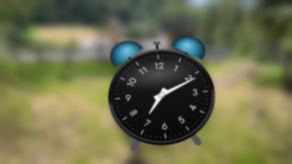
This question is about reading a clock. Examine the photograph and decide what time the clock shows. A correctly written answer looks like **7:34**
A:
**7:11**
